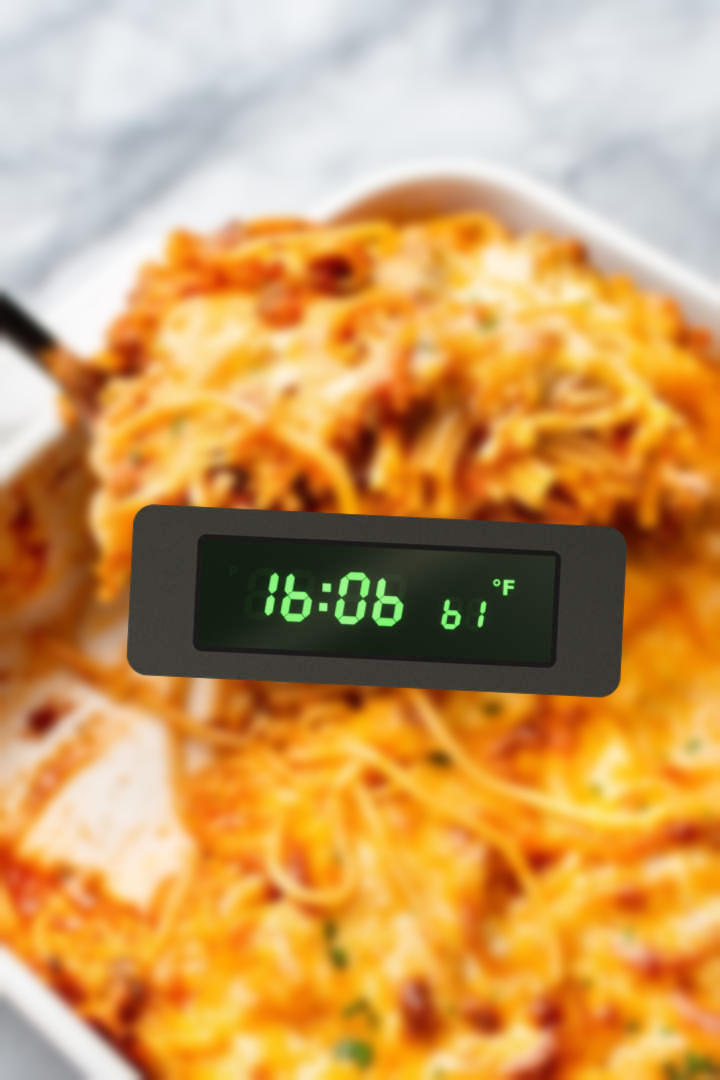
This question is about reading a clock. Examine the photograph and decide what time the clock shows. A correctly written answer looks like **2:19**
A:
**16:06**
